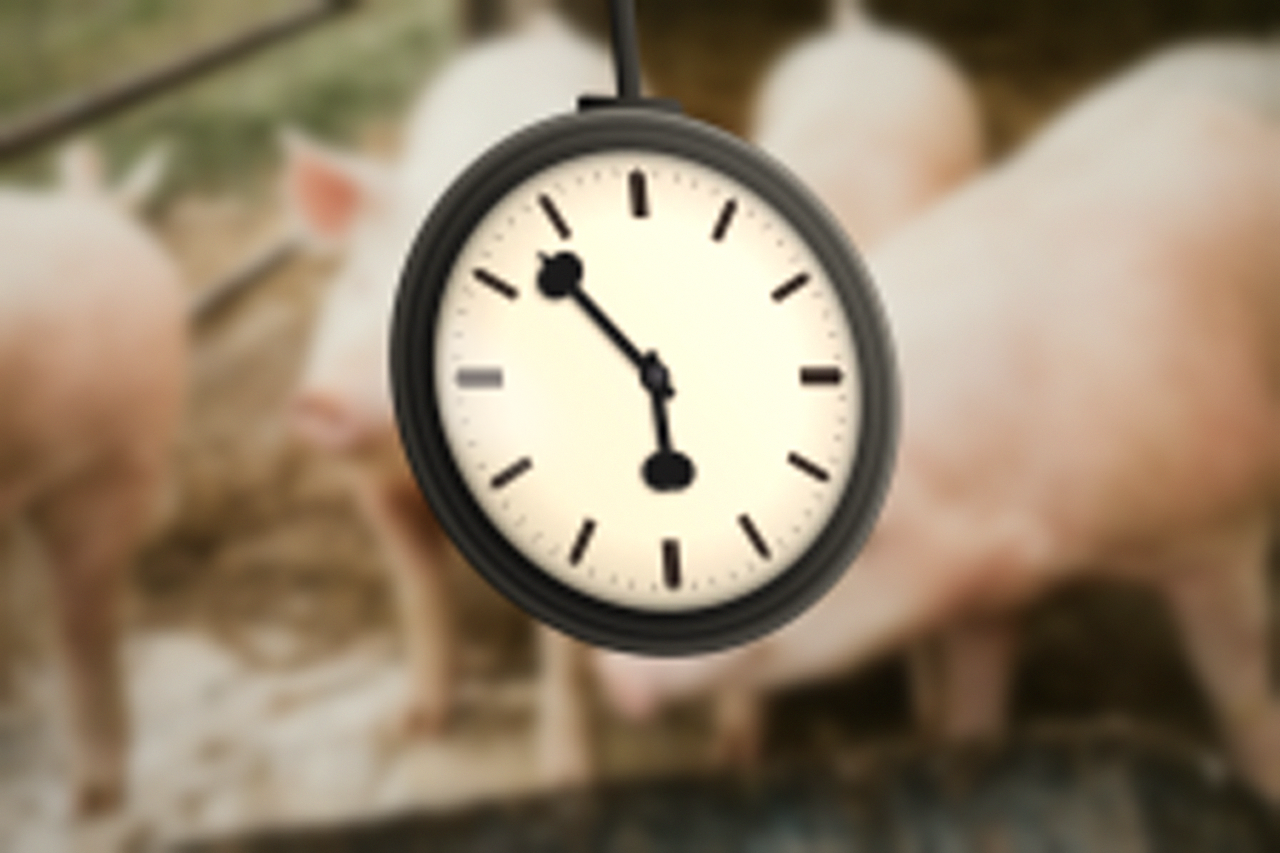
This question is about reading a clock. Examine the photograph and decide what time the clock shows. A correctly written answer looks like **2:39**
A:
**5:53**
